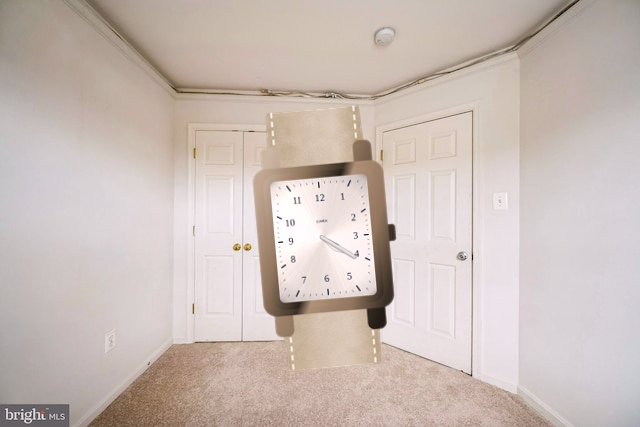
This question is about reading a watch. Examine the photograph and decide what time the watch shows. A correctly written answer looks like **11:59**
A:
**4:21**
